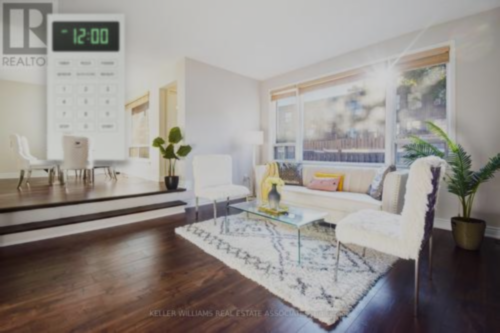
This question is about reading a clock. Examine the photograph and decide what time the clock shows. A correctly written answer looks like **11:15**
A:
**12:00**
